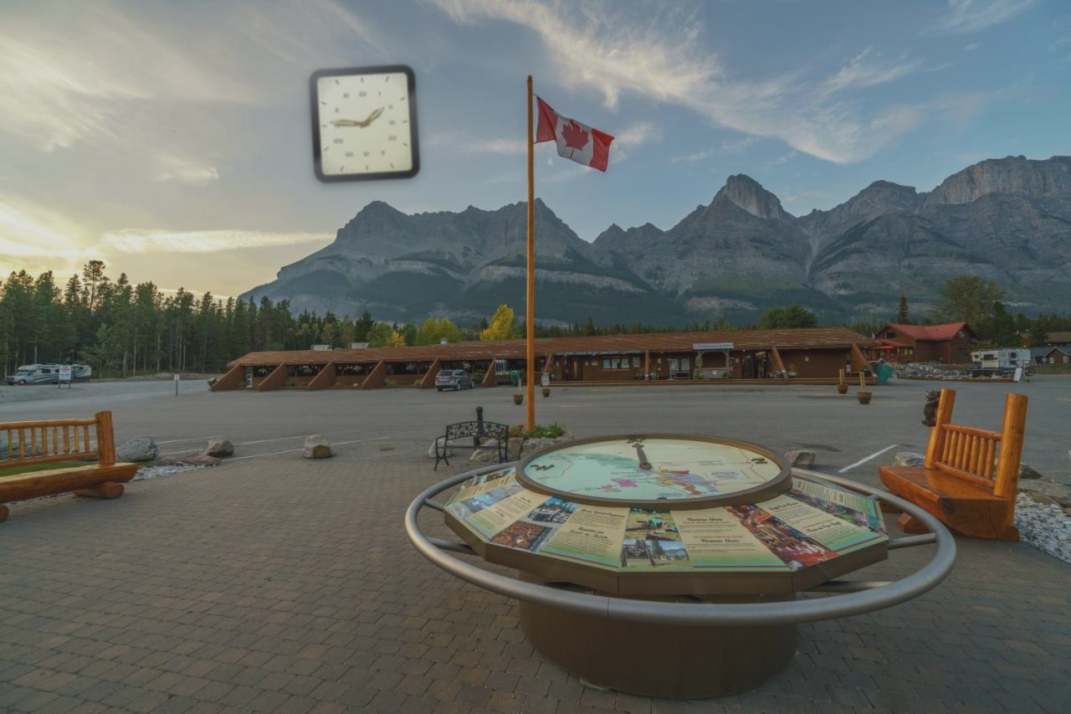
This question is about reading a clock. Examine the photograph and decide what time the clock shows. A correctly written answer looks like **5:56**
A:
**1:46**
